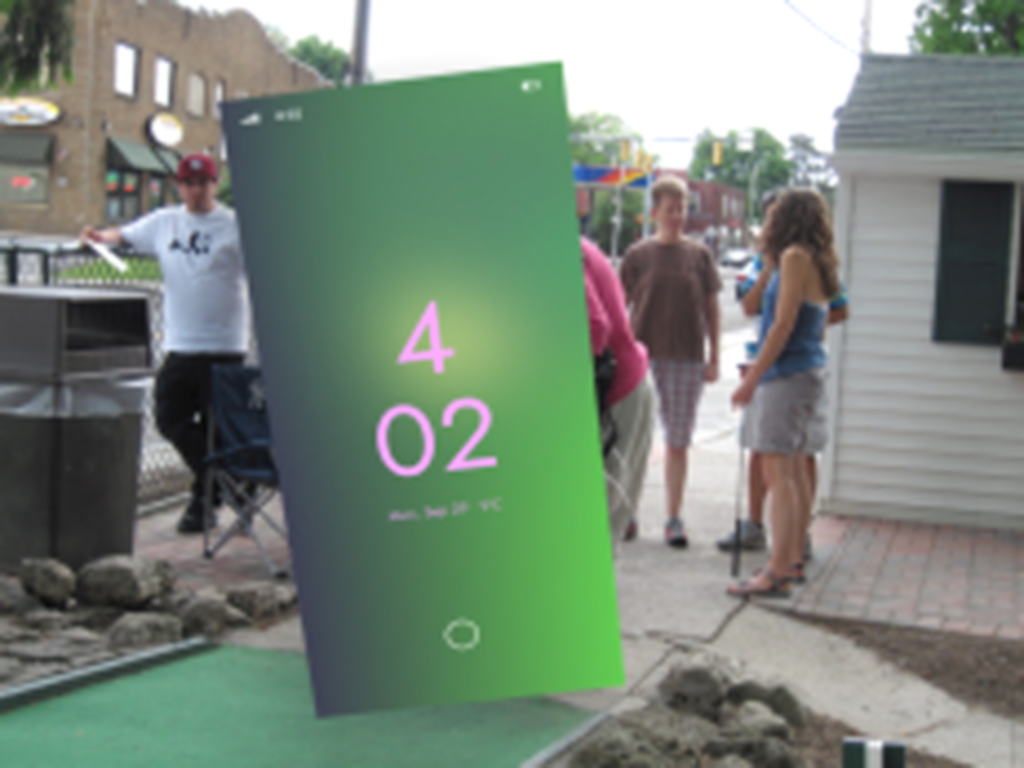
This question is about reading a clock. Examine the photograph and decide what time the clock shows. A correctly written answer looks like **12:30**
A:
**4:02**
